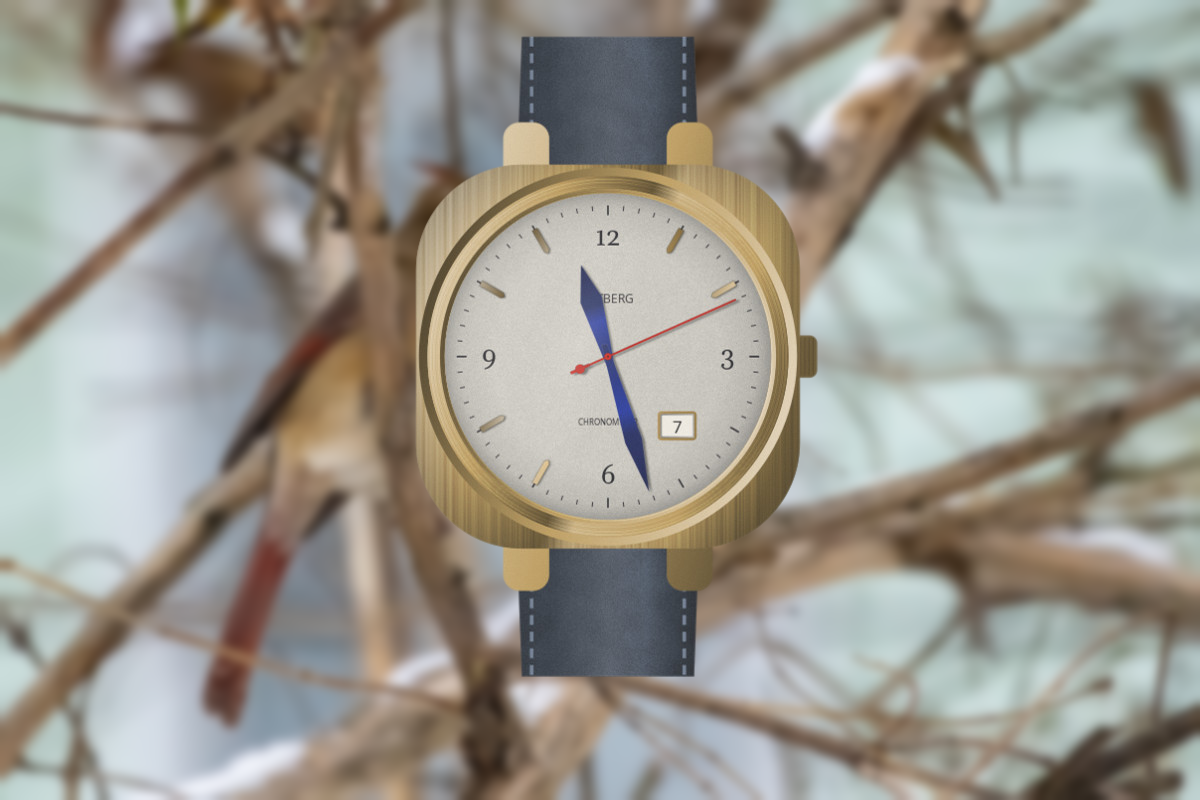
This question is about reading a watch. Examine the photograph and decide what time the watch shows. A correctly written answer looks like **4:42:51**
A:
**11:27:11**
